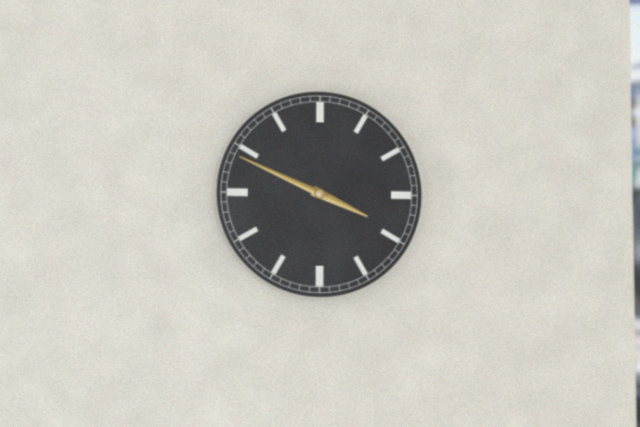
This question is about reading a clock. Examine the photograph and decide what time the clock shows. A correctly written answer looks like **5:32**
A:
**3:49**
